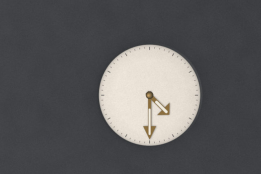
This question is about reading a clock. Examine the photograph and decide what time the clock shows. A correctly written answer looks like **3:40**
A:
**4:30**
